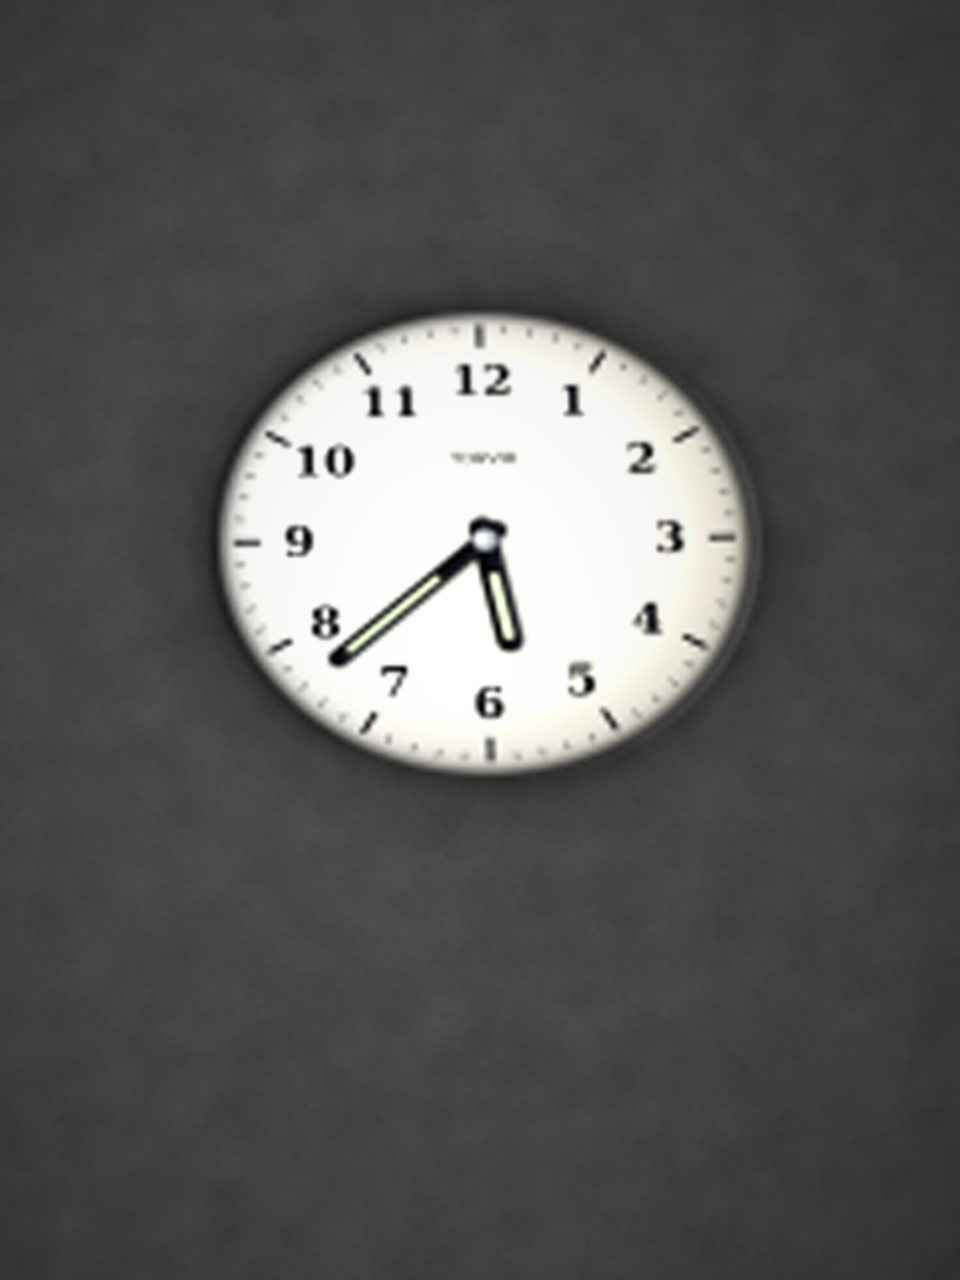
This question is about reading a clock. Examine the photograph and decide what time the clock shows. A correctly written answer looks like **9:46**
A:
**5:38**
